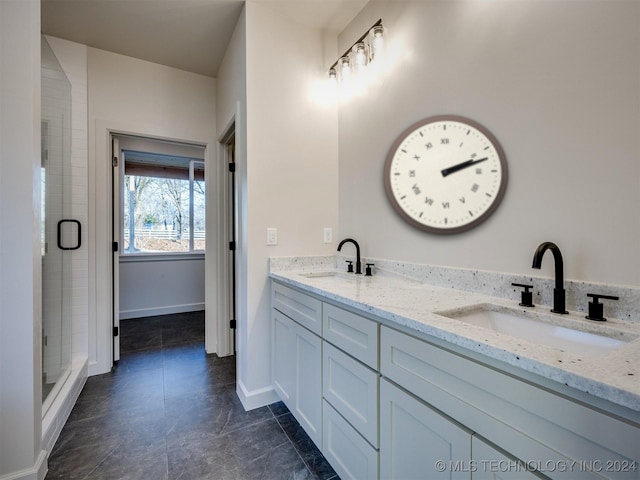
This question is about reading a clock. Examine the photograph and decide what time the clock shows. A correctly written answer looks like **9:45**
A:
**2:12**
